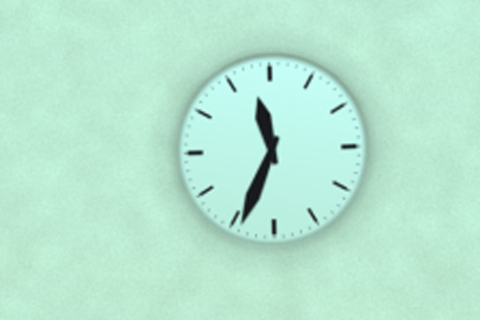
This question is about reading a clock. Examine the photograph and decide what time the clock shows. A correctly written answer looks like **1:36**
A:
**11:34**
